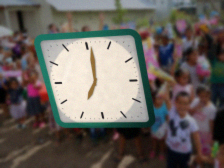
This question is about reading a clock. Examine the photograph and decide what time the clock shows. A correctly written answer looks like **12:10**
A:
**7:01**
